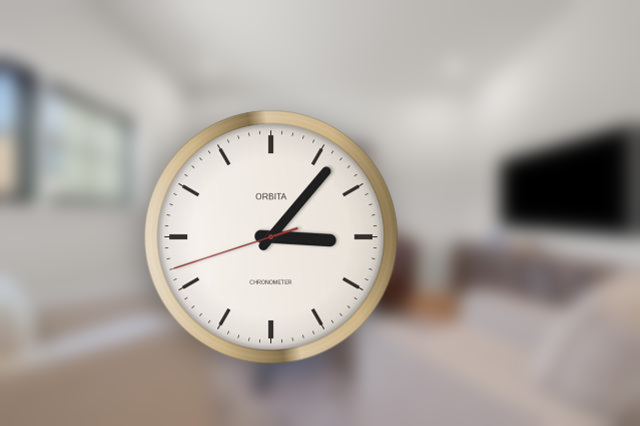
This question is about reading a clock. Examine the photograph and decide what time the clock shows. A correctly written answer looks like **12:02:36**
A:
**3:06:42**
